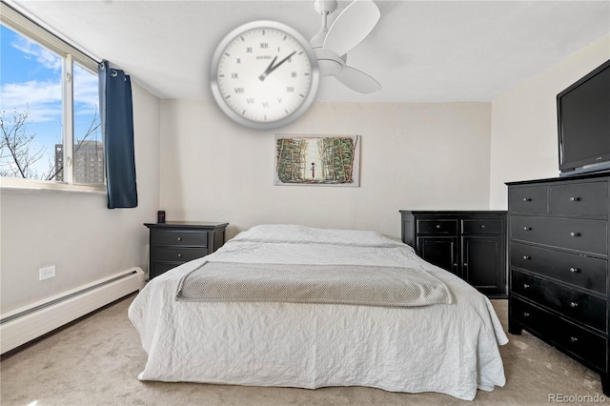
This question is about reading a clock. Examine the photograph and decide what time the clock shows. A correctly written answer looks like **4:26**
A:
**1:09**
